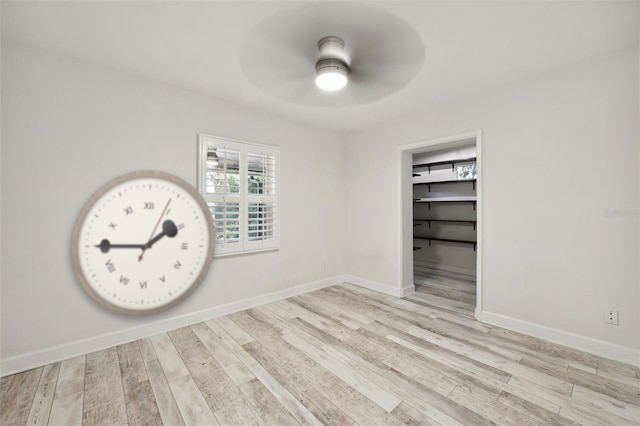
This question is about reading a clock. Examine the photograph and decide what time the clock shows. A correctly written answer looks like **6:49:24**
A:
**1:45:04**
